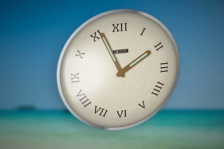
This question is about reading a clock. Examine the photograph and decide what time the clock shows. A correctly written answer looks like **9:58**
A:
**1:56**
